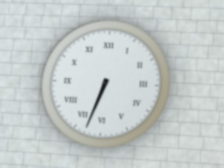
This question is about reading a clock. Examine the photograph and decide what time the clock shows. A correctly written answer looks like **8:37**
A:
**6:33**
